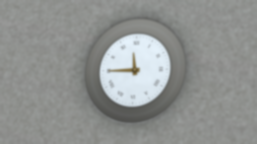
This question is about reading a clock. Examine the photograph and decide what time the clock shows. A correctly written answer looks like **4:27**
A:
**11:45**
